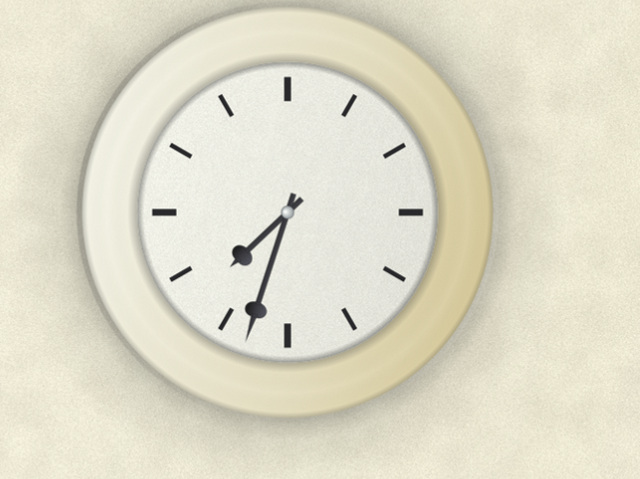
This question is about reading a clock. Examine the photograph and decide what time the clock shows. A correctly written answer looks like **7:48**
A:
**7:33**
